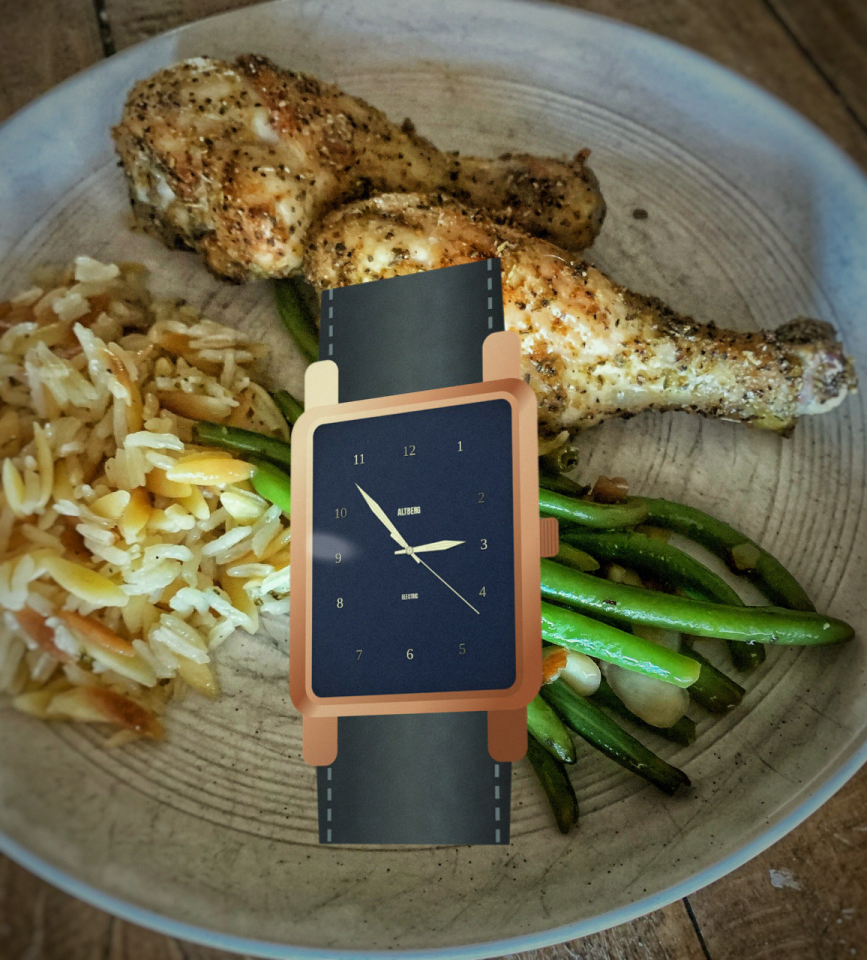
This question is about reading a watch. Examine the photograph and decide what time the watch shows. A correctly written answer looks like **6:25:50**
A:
**2:53:22**
